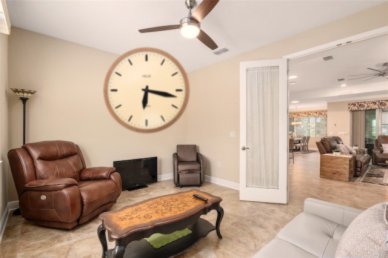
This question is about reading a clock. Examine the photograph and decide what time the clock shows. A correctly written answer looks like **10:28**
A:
**6:17**
